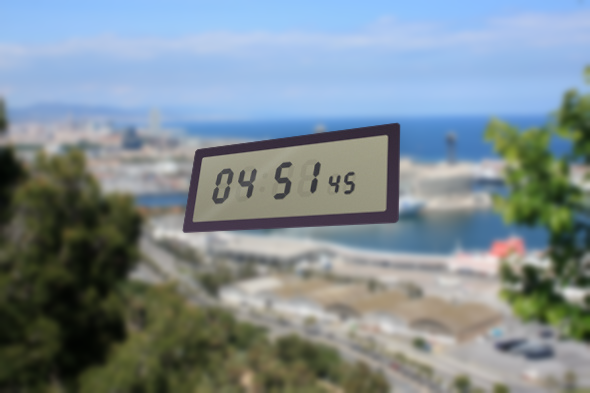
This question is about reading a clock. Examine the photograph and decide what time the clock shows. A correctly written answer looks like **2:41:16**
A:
**4:51:45**
